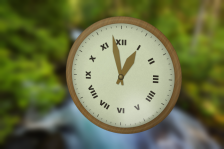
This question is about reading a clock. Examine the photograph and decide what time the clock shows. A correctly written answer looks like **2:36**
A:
**12:58**
